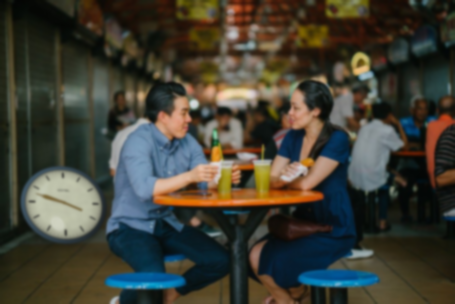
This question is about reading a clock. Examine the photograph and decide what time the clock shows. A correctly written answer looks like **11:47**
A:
**3:48**
